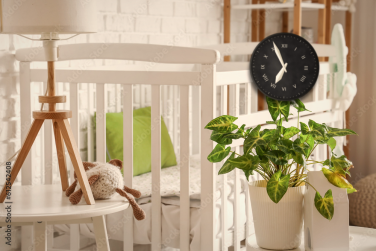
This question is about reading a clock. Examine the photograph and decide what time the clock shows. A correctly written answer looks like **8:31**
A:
**6:56**
